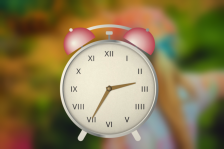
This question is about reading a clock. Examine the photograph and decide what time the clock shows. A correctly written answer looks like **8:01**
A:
**2:35**
